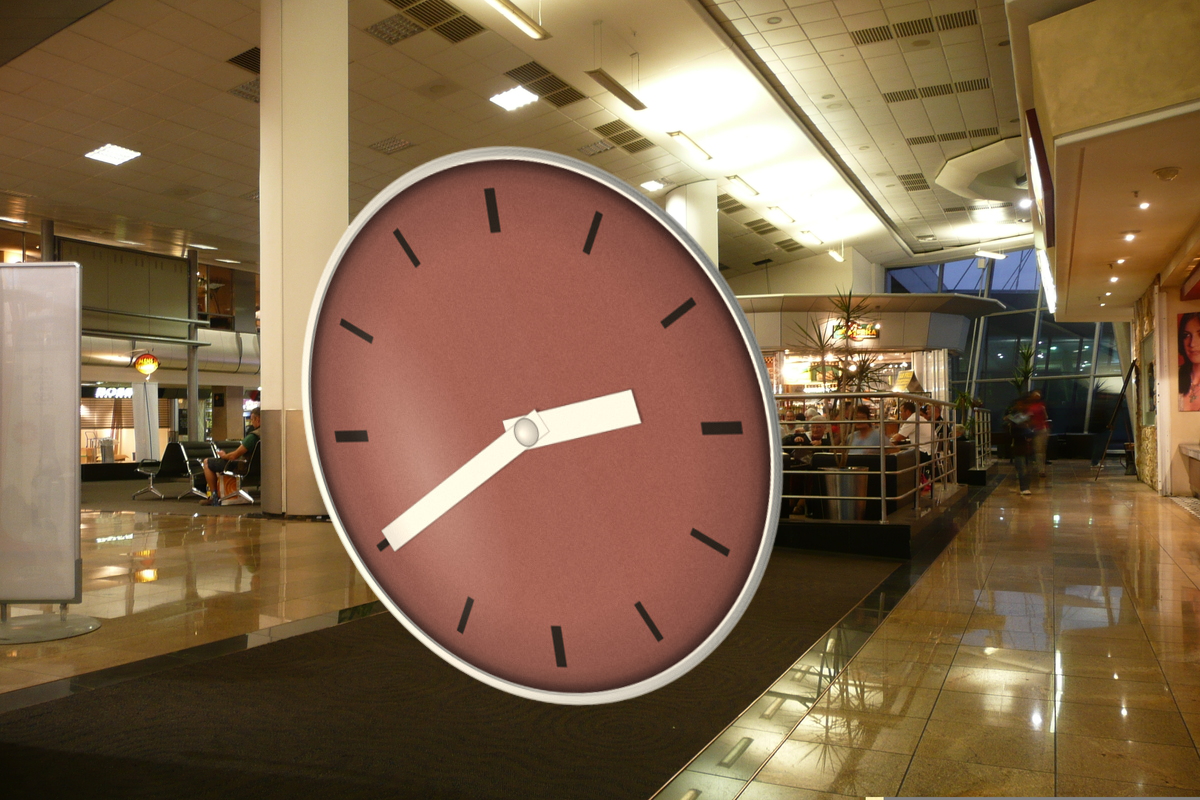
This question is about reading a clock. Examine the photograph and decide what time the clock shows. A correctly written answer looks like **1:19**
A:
**2:40**
